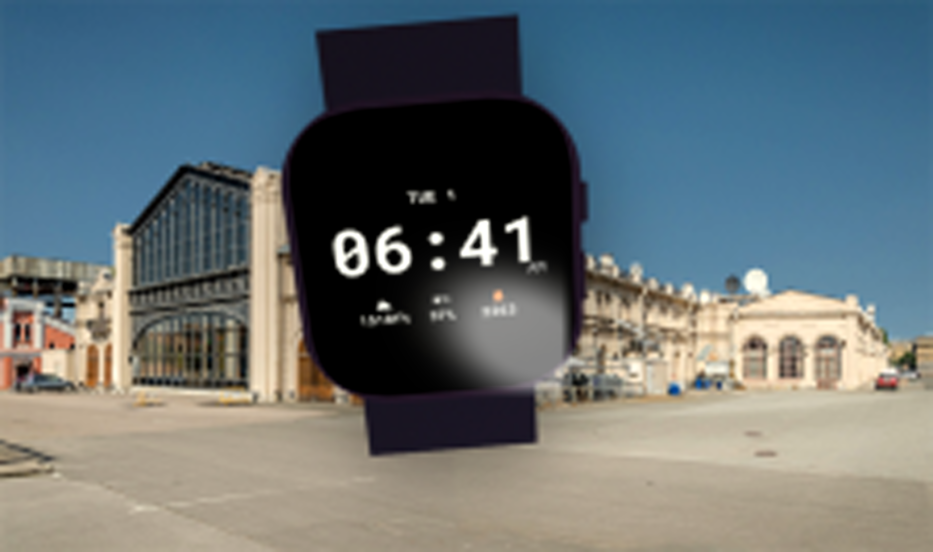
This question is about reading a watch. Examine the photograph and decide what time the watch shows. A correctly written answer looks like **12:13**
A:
**6:41**
